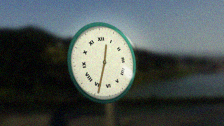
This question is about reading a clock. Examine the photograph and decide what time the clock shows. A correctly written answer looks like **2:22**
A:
**12:34**
